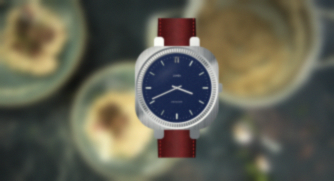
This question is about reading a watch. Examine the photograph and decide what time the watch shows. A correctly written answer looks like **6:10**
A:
**3:41**
